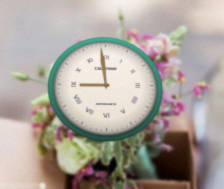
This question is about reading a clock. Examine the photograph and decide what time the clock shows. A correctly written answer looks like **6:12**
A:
**8:59**
